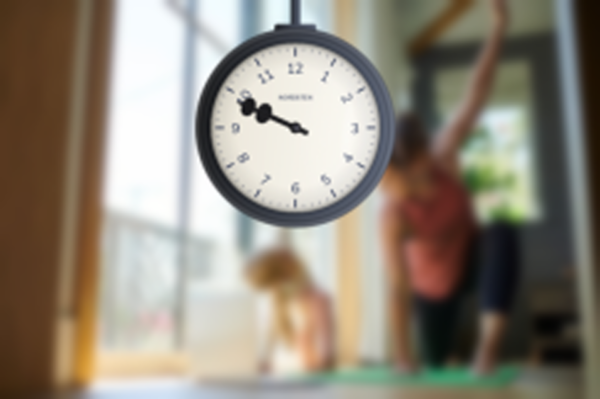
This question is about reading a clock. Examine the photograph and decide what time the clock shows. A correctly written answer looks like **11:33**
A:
**9:49**
